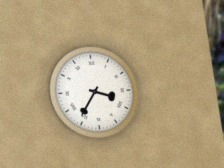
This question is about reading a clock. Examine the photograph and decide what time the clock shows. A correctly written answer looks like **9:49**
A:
**3:36**
